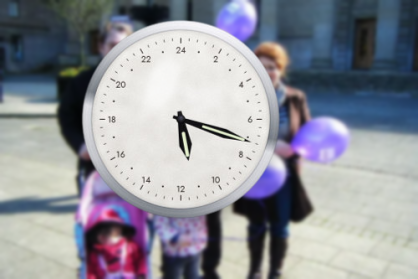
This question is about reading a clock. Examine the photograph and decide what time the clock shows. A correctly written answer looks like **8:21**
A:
**11:18**
